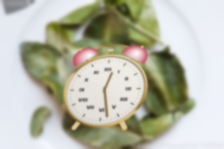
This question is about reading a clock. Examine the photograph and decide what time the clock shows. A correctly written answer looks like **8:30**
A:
**12:28**
